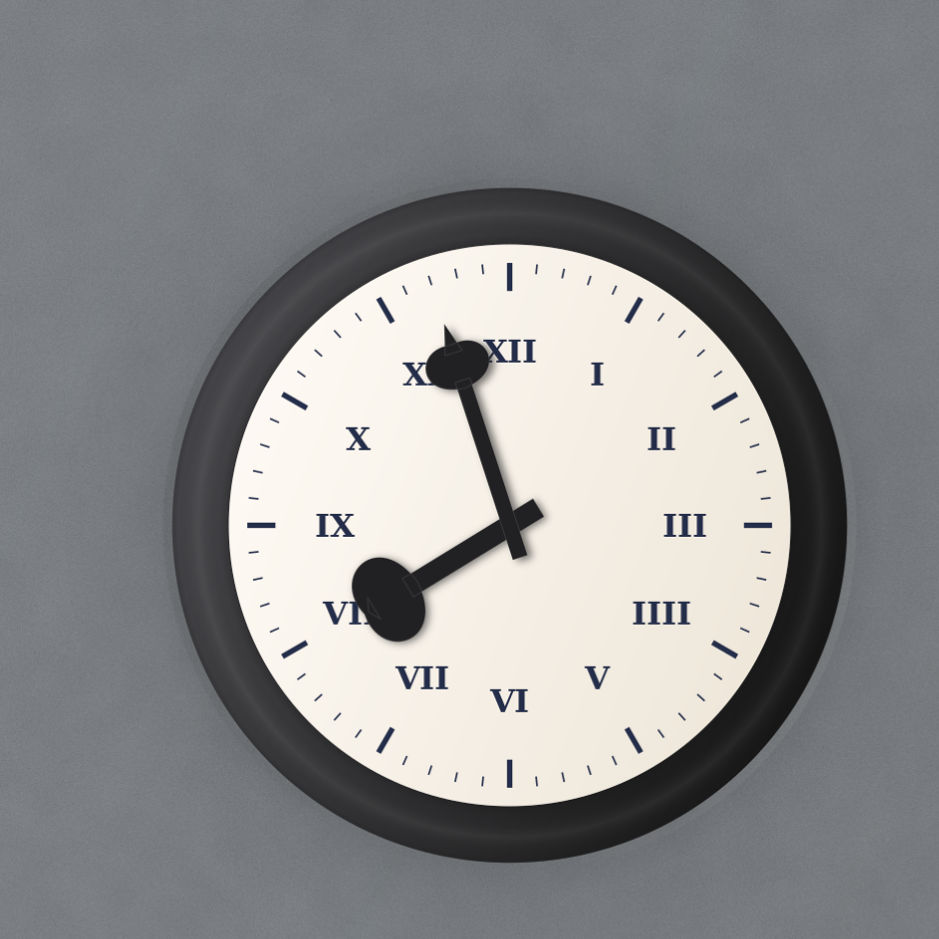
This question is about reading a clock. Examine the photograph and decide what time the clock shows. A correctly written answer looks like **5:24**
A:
**7:57**
